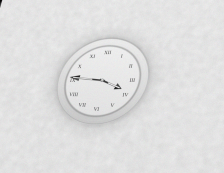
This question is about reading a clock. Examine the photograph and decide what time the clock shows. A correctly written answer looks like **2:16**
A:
**3:46**
